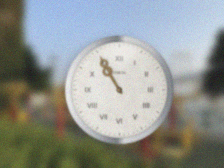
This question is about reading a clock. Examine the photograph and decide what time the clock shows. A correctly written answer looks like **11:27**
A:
**10:55**
